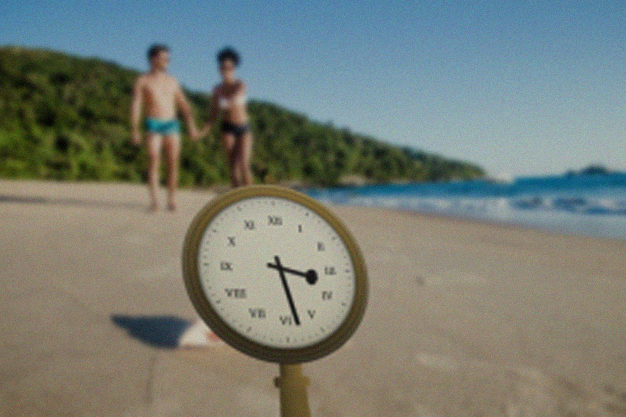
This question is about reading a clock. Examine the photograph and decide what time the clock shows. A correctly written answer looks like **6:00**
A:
**3:28**
